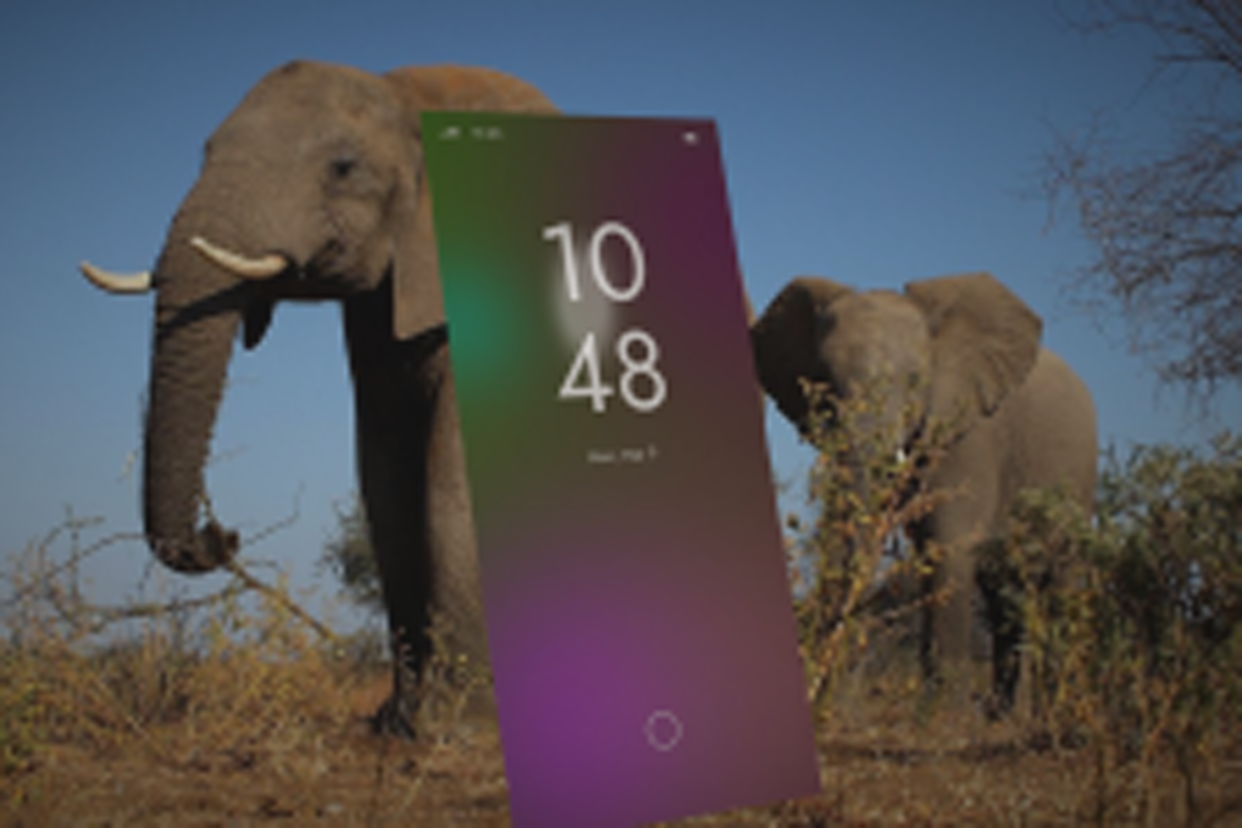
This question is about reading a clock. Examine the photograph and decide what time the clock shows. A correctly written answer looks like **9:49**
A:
**10:48**
